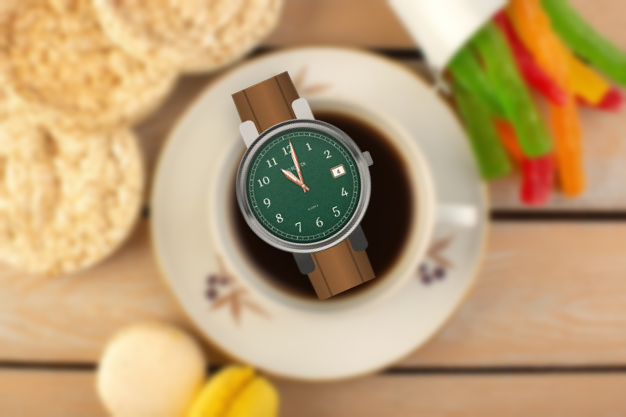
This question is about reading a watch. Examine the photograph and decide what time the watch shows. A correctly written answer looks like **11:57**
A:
**11:01**
